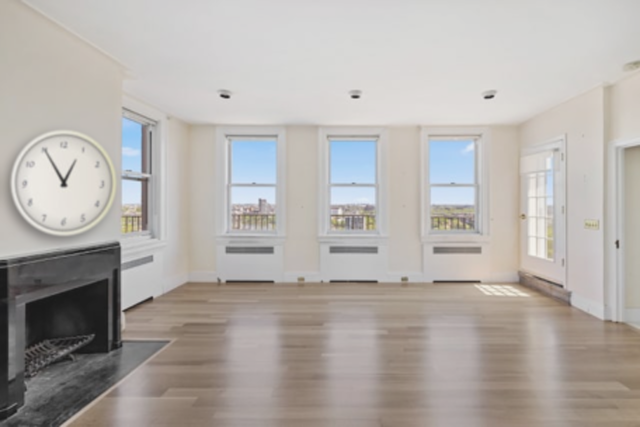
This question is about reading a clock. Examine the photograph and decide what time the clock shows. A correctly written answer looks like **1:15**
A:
**12:55**
